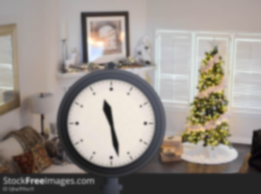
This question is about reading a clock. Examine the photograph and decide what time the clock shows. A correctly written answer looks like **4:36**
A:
**11:28**
